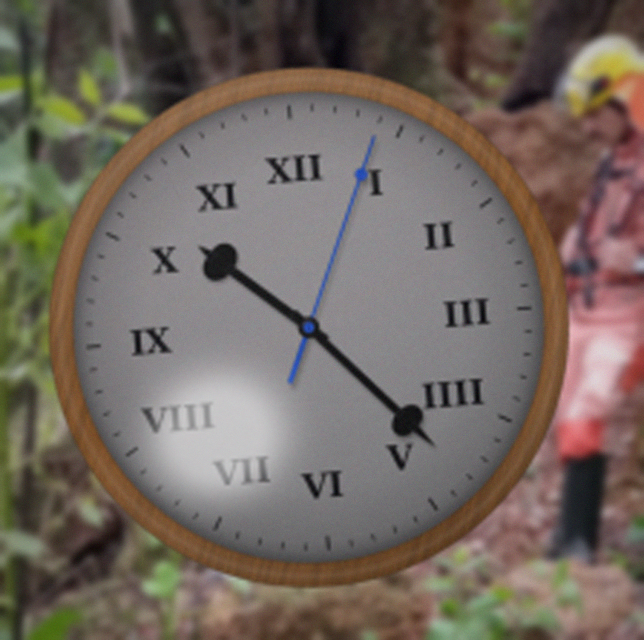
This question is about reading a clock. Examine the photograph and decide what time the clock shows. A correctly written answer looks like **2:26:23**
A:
**10:23:04**
